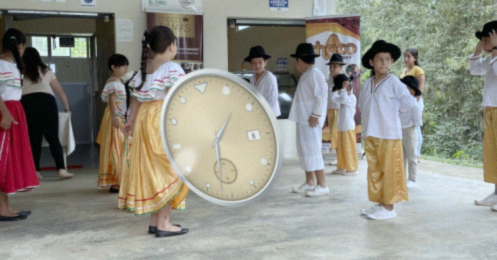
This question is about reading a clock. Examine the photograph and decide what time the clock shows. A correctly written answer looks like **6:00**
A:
**1:32**
